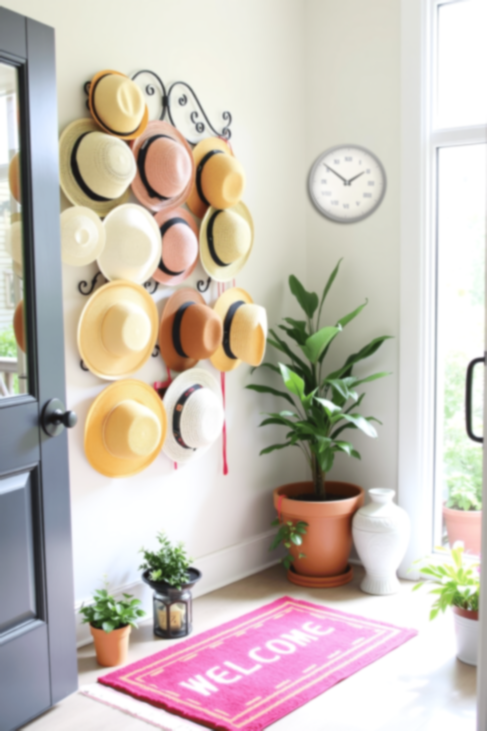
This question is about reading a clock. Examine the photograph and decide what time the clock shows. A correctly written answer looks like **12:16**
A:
**1:51**
